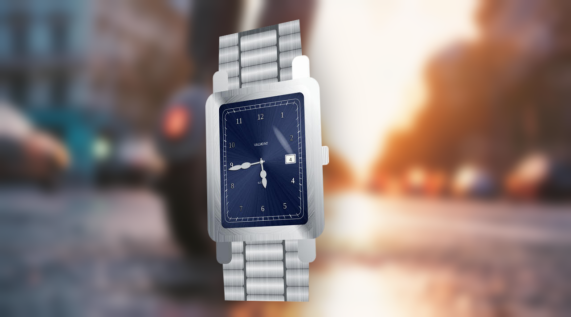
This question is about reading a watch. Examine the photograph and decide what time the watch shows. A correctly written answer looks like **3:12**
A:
**5:44**
